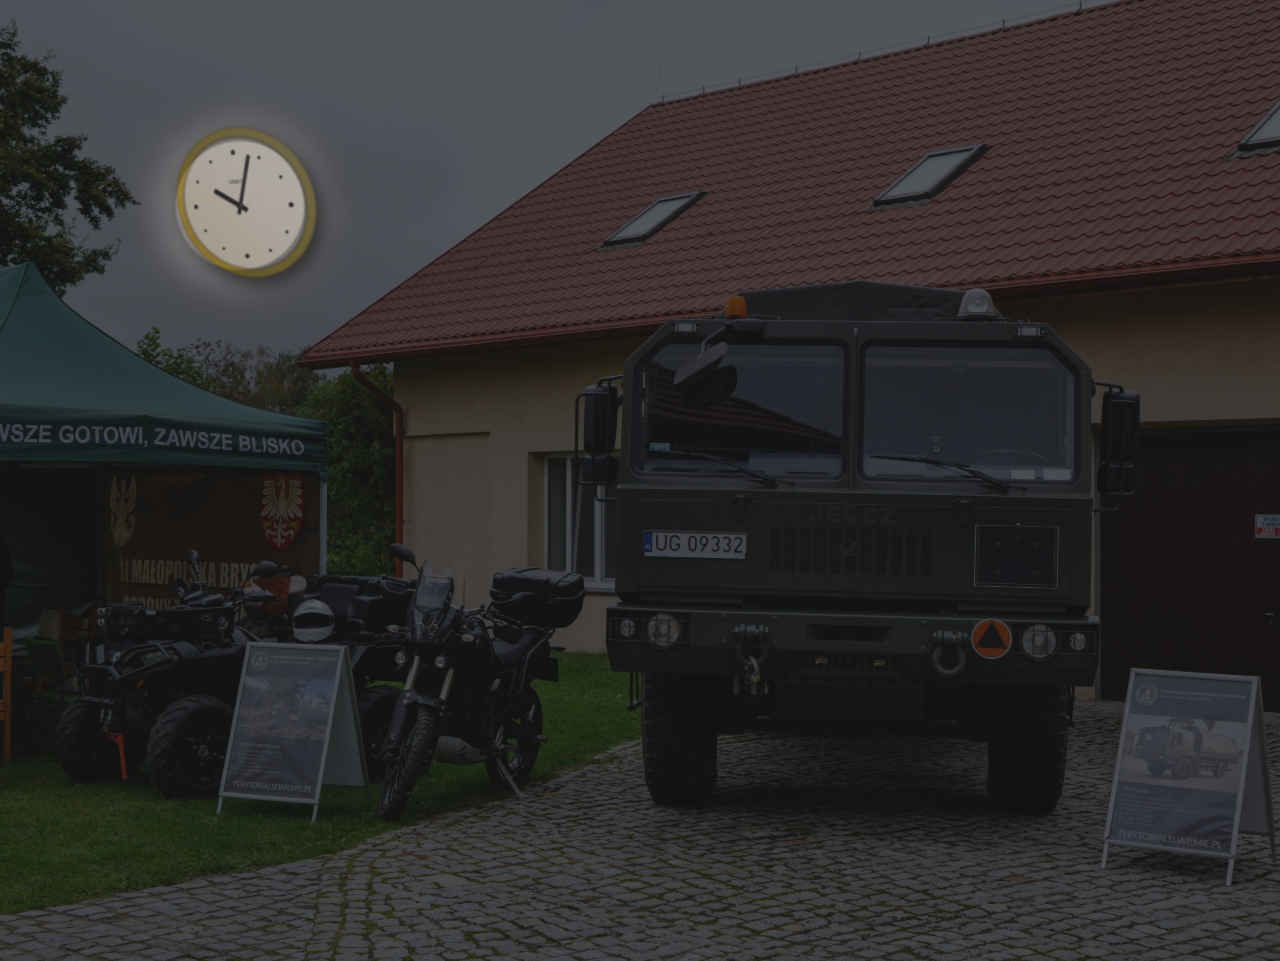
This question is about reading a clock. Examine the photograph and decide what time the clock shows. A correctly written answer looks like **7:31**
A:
**10:03**
